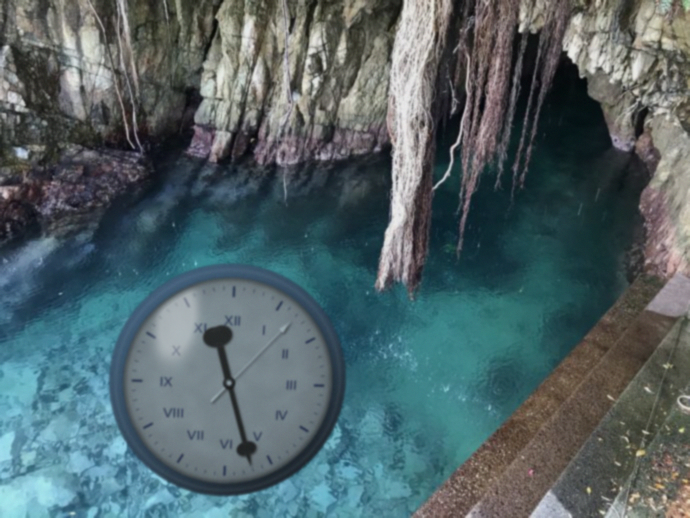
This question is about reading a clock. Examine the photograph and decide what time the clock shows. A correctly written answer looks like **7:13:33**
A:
**11:27:07**
